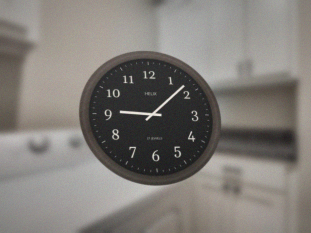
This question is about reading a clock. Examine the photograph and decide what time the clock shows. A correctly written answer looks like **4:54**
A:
**9:08**
